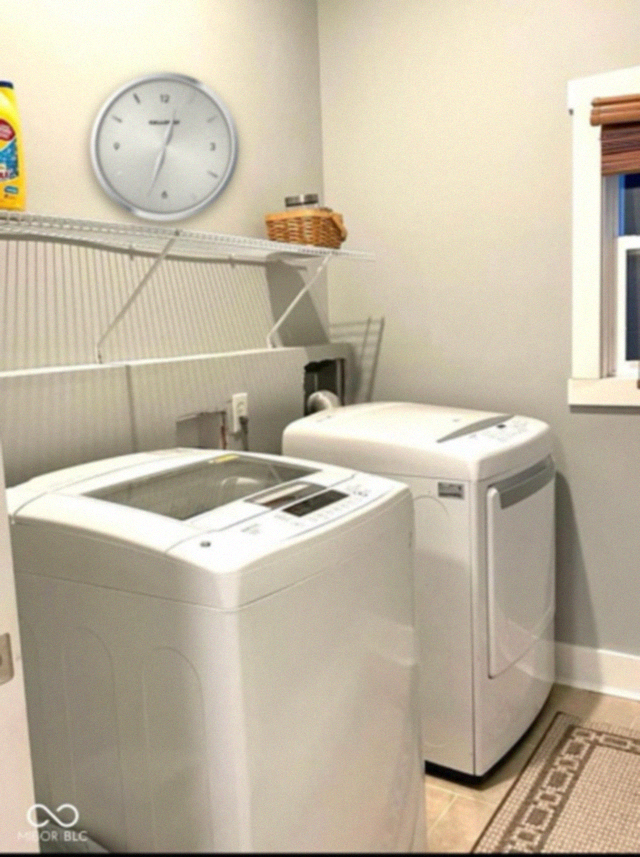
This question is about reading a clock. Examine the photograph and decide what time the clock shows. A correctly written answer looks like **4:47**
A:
**12:33**
